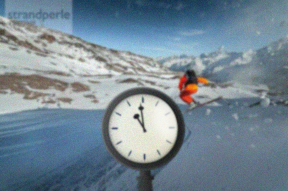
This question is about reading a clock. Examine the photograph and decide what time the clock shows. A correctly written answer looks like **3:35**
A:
**10:59**
